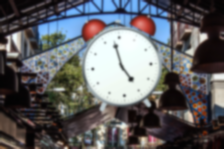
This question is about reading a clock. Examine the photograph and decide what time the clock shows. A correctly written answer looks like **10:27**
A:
**4:58**
